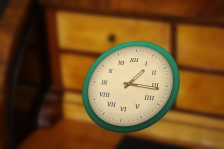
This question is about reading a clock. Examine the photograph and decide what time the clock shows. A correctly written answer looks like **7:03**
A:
**1:16**
